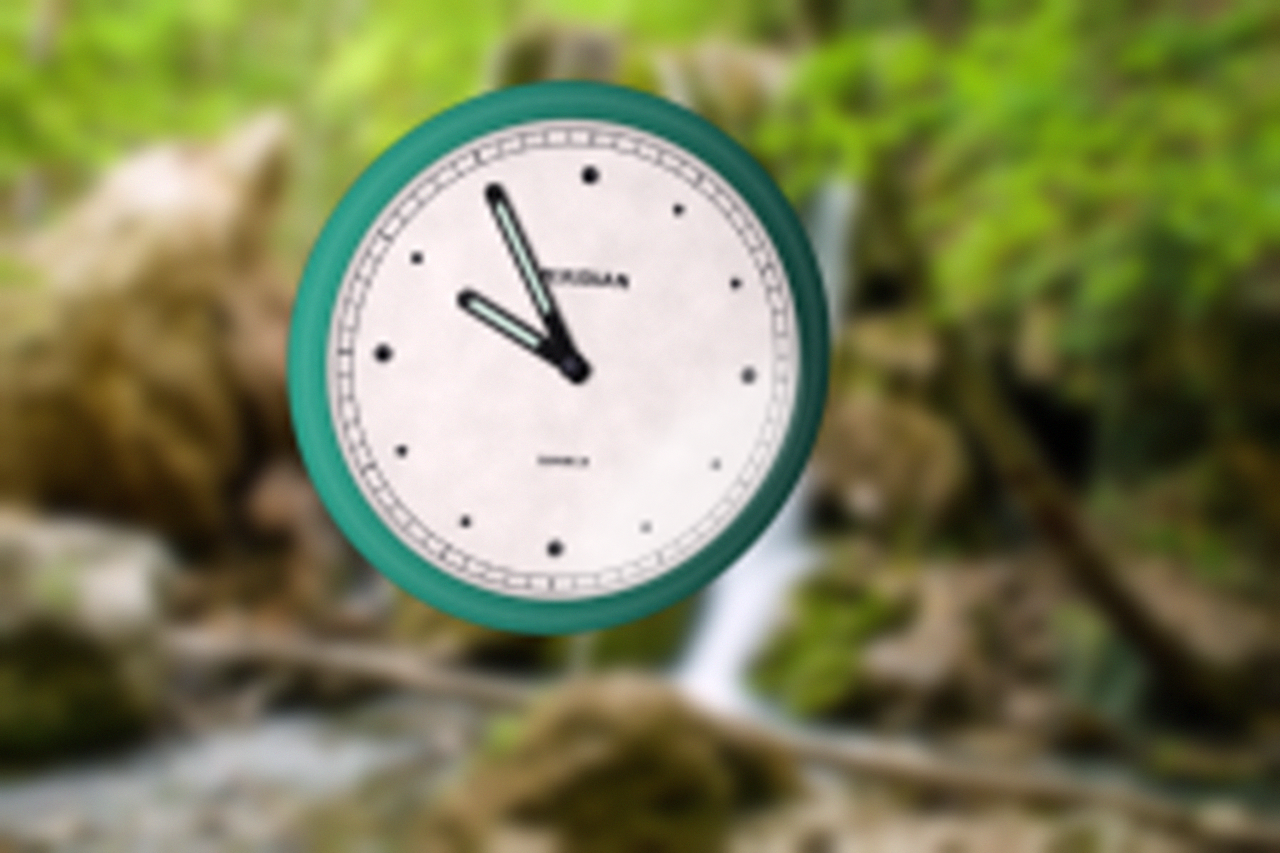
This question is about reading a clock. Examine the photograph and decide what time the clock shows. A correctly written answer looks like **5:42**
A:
**9:55**
